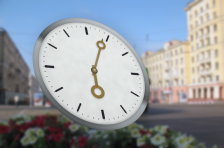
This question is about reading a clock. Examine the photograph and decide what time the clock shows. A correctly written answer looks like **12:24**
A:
**6:04**
